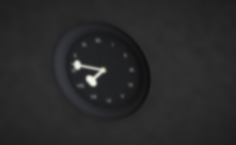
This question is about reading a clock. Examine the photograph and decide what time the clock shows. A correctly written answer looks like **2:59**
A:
**7:47**
